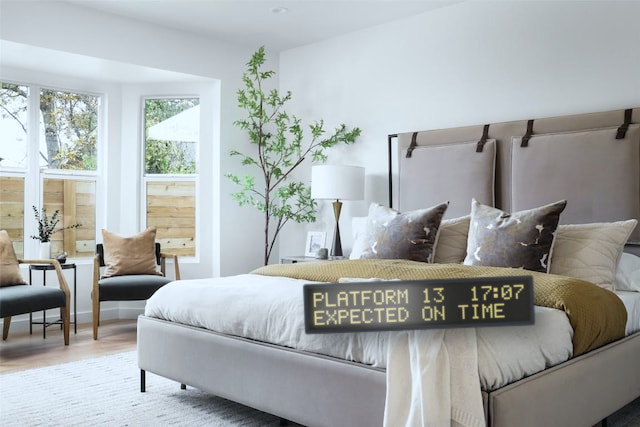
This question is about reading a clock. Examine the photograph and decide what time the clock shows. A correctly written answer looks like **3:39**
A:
**17:07**
